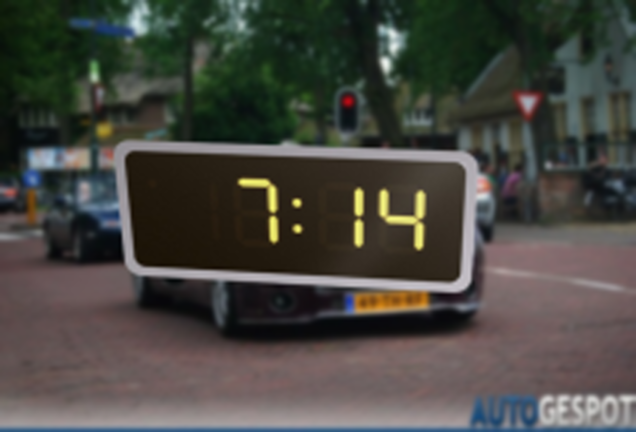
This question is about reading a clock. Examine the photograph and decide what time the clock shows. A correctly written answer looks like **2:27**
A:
**7:14**
